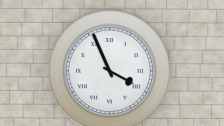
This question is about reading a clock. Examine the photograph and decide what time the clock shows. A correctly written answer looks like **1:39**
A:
**3:56**
